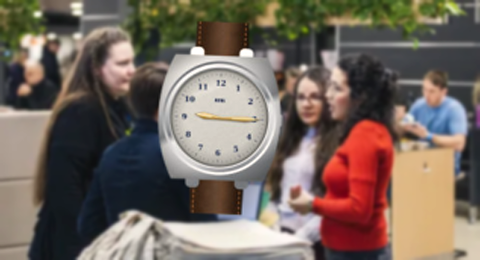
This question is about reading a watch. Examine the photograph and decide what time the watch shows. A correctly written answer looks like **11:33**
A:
**9:15**
